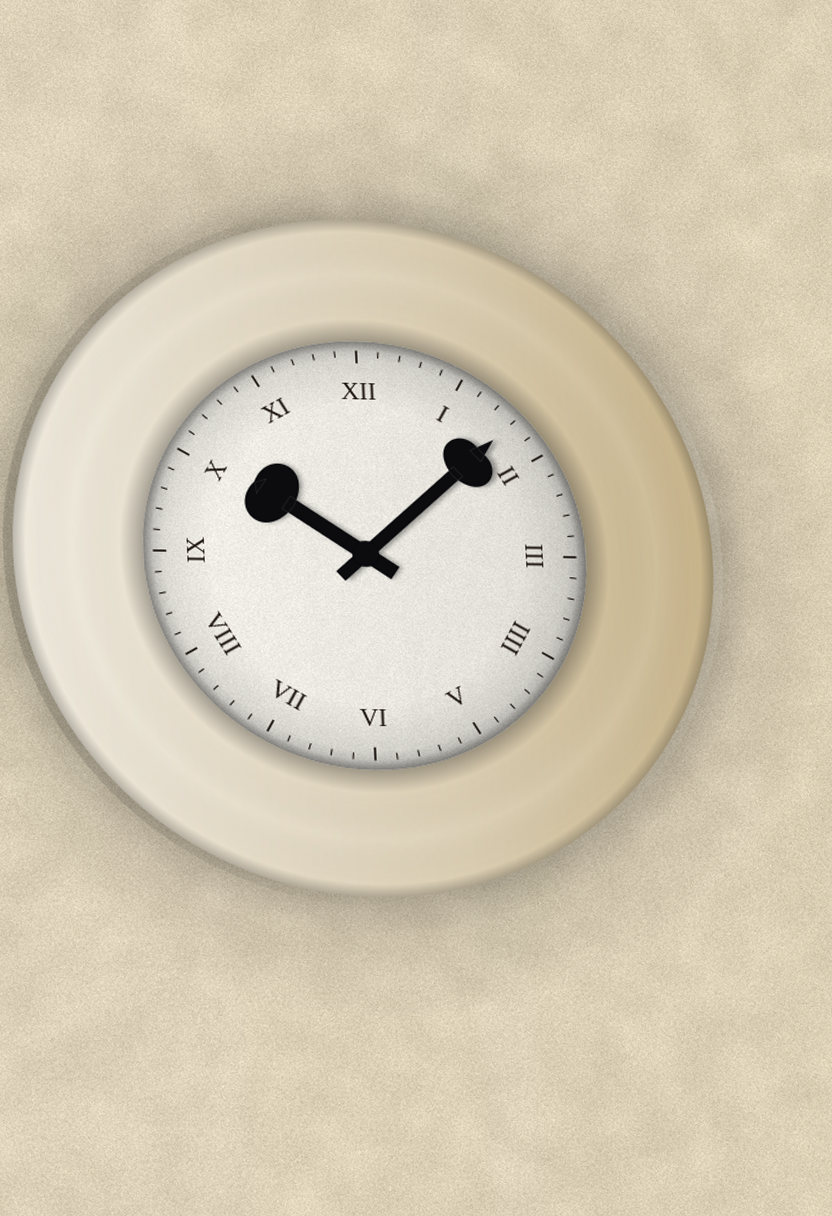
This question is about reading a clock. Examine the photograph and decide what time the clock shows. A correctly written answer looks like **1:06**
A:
**10:08**
